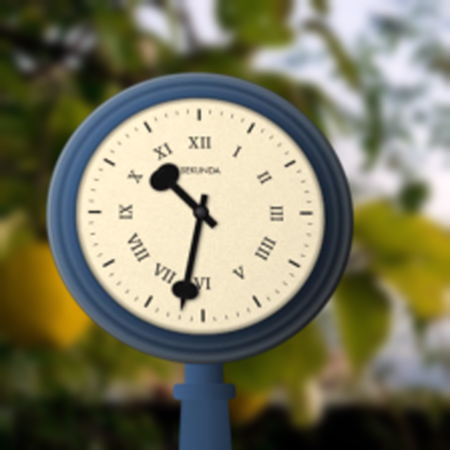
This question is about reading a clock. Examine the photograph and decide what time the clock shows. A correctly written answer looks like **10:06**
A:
**10:32**
